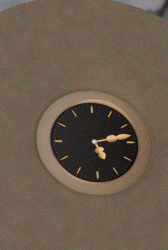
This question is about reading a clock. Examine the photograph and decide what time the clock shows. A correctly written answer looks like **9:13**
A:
**5:13**
